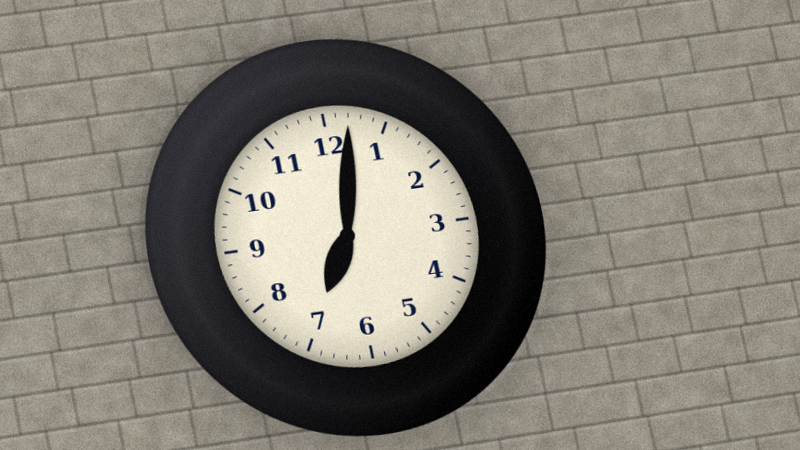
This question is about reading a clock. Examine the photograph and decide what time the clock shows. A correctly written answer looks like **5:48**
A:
**7:02**
